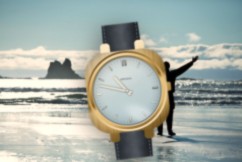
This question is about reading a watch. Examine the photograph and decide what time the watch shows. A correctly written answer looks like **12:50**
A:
**10:48**
